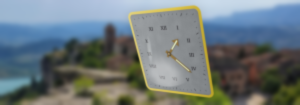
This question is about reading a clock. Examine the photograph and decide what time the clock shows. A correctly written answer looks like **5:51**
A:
**1:22**
